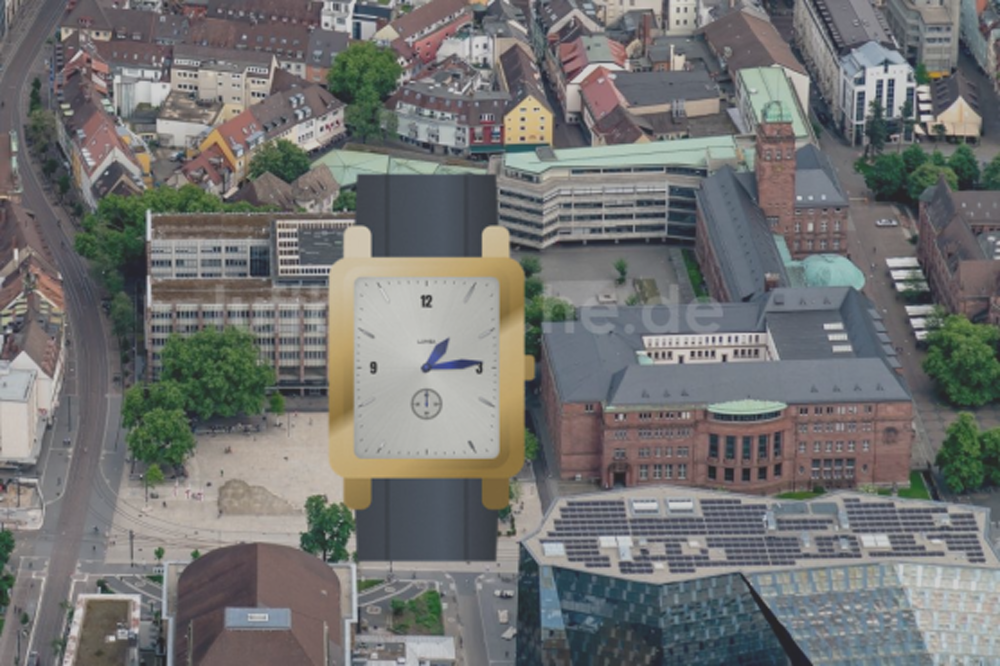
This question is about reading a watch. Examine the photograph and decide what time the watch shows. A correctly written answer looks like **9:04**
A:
**1:14**
